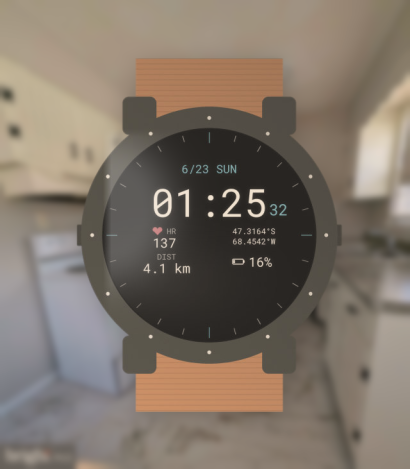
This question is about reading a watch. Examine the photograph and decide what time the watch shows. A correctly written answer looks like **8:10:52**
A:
**1:25:32**
